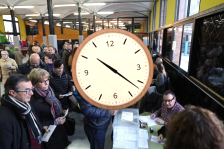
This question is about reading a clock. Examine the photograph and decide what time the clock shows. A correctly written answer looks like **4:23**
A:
**10:22**
